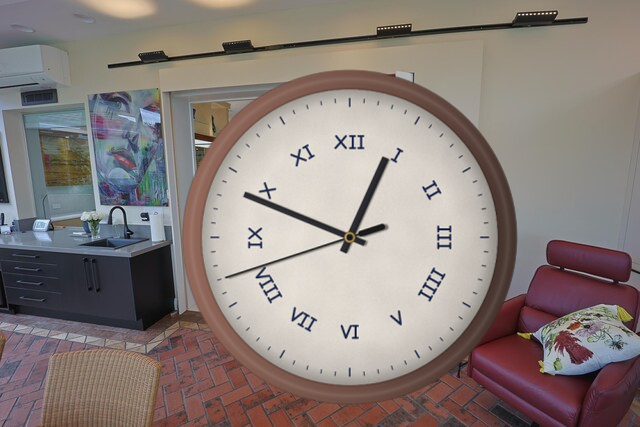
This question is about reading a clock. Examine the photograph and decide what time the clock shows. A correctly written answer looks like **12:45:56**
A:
**12:48:42**
